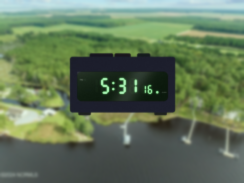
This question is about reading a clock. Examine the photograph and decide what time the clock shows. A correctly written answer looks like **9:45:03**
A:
**5:31:16**
